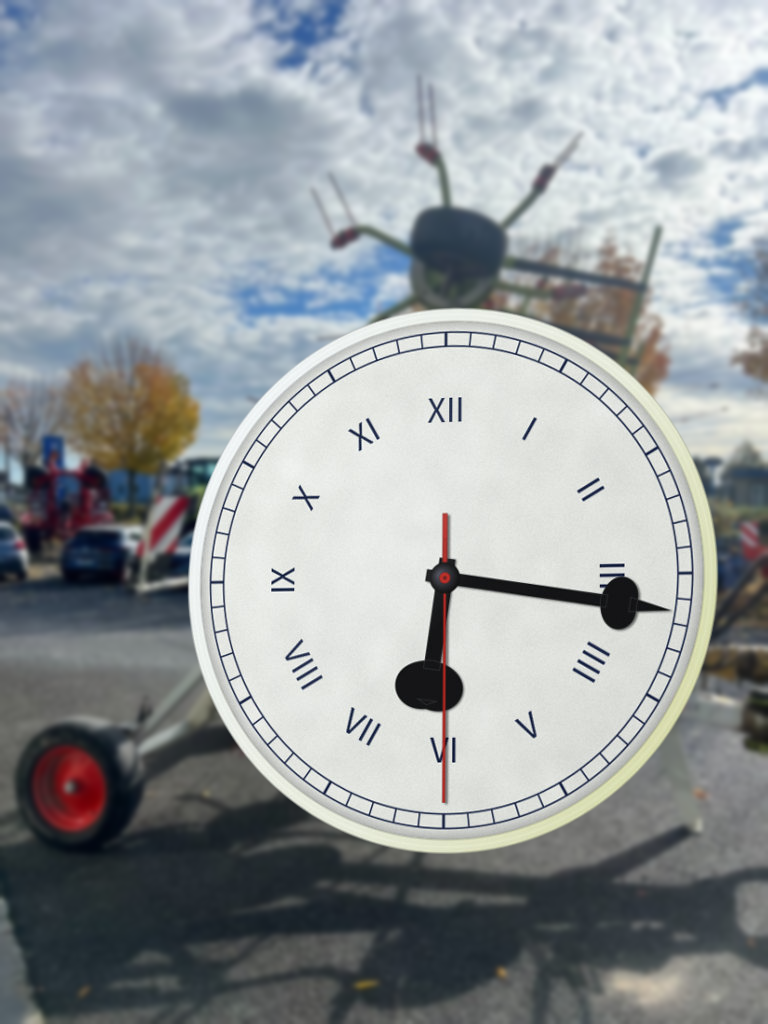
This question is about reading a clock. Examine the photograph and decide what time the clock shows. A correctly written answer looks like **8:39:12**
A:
**6:16:30**
